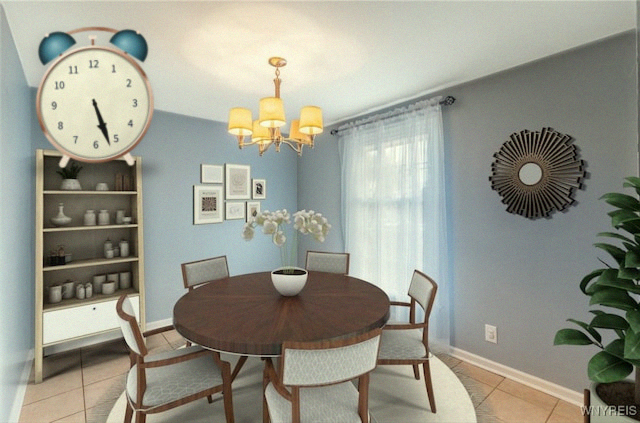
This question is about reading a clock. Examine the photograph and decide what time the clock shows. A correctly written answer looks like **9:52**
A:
**5:27**
